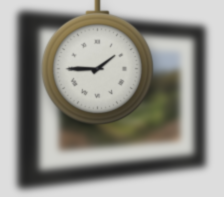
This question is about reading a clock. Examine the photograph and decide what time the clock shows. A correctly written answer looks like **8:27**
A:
**1:45**
